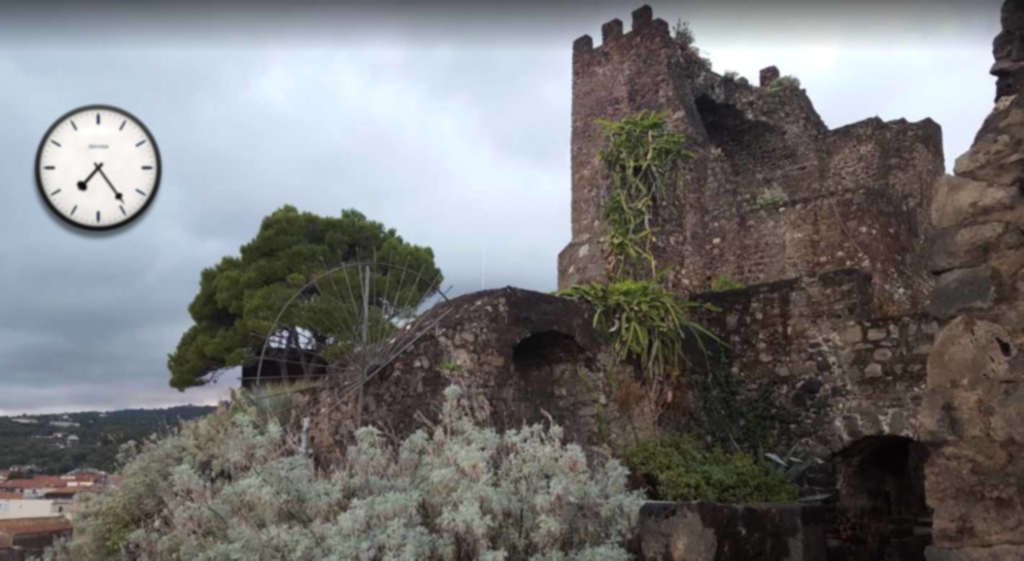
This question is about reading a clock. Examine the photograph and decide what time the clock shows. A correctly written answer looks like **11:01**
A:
**7:24**
